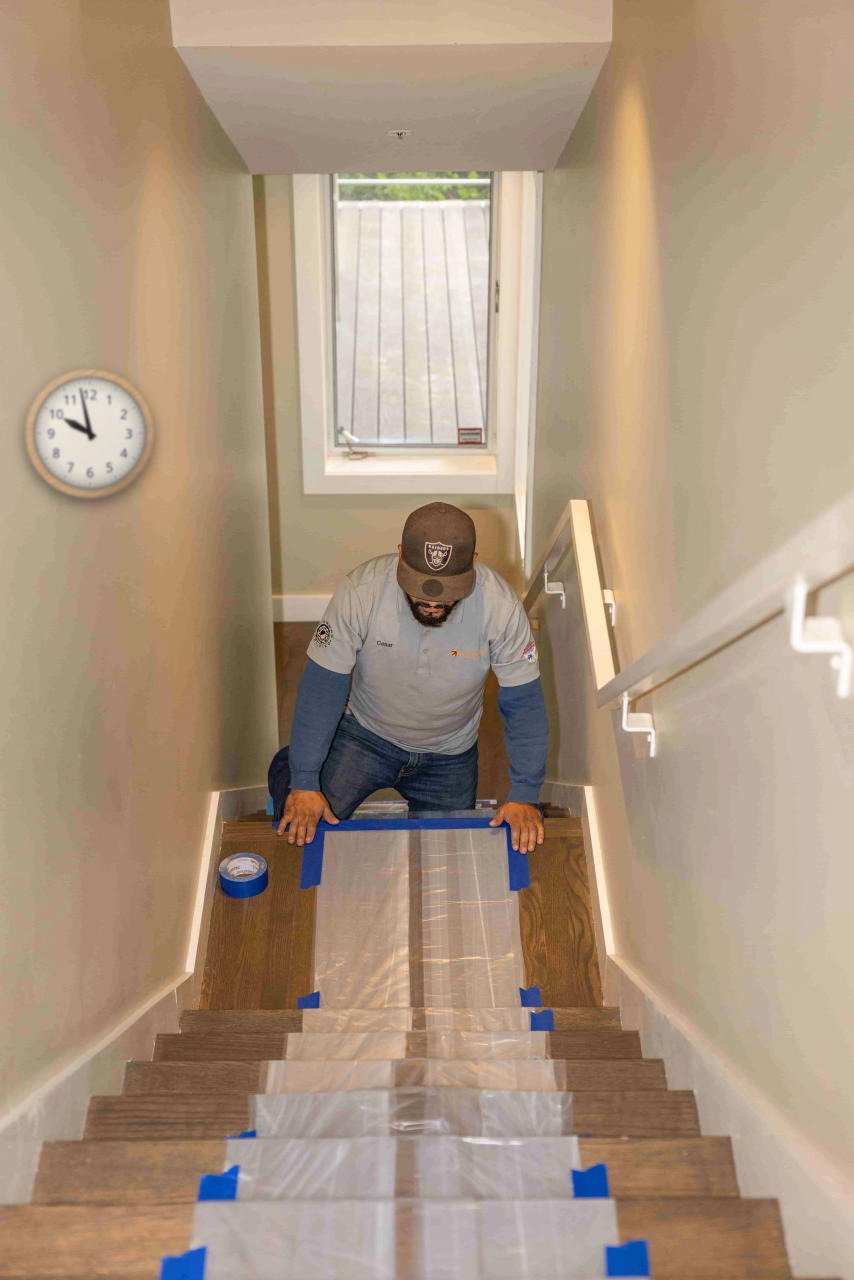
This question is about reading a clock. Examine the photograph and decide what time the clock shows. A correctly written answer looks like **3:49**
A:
**9:58**
